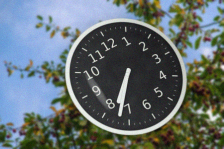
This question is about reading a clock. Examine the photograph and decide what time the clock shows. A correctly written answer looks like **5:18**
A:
**7:37**
